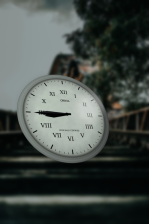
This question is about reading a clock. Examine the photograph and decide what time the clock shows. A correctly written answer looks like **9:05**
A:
**8:45**
